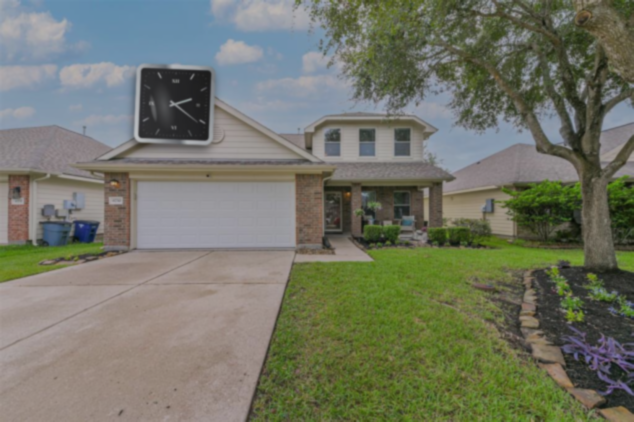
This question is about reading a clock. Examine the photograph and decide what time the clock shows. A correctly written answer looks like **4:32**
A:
**2:21**
